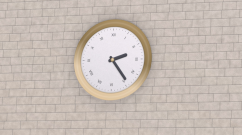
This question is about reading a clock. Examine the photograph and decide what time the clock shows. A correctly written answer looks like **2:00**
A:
**2:24**
